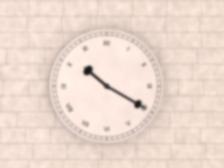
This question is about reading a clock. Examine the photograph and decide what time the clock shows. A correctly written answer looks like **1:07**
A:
**10:20**
